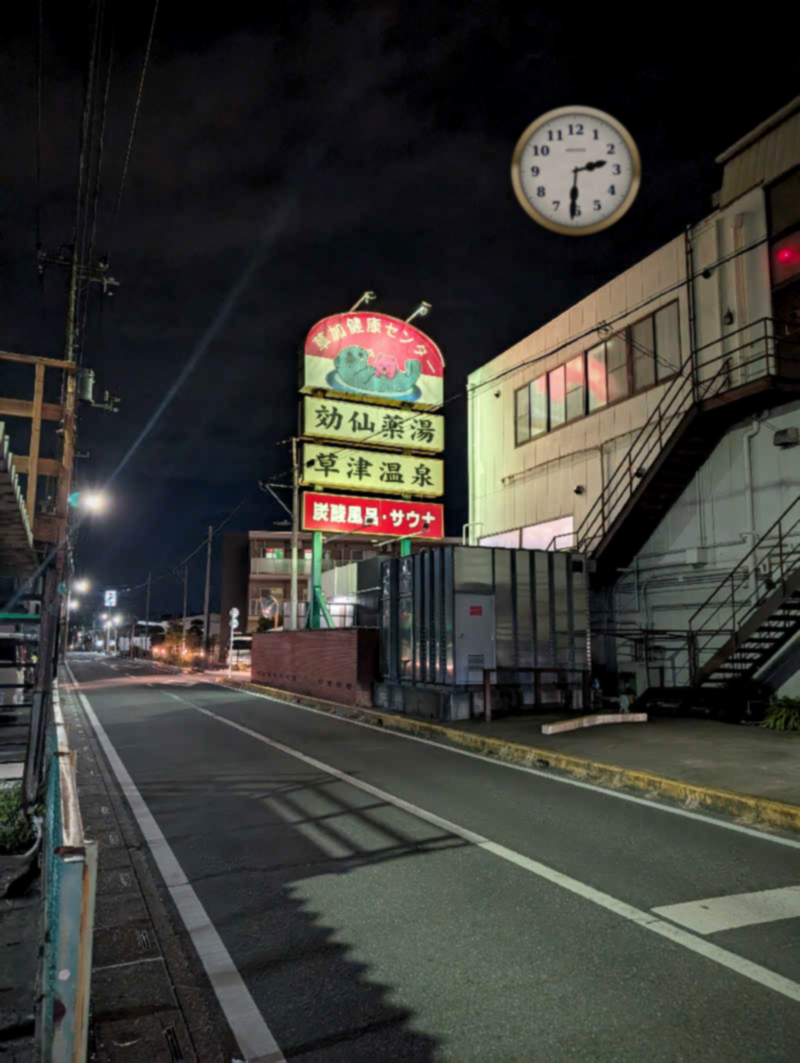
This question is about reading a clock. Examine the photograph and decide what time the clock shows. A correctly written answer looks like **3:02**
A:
**2:31**
